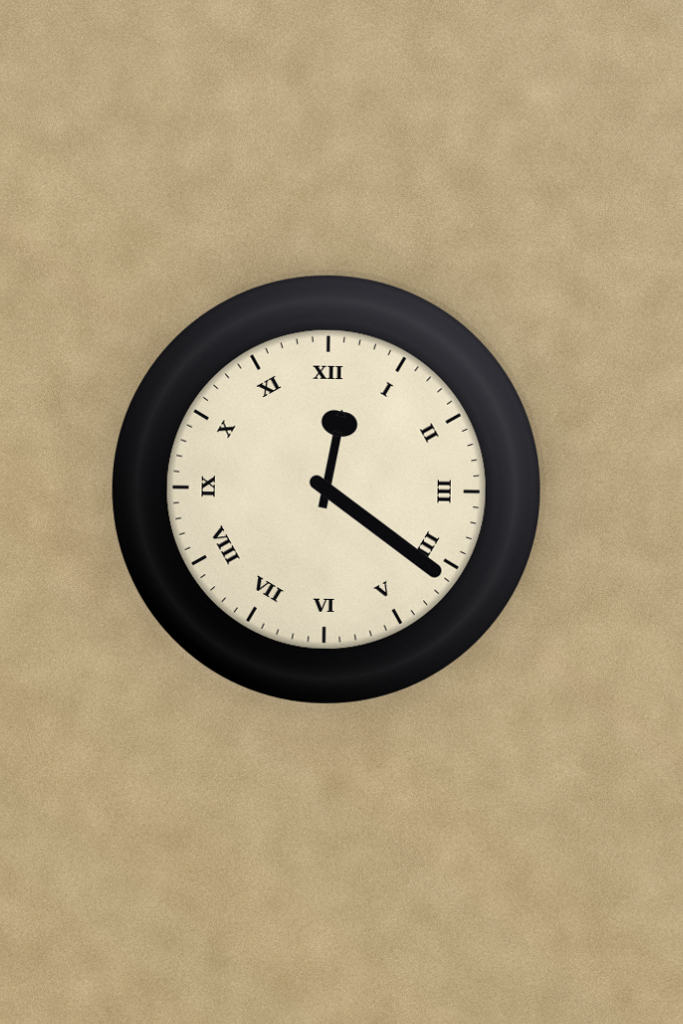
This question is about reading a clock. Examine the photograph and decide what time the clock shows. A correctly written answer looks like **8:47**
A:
**12:21**
